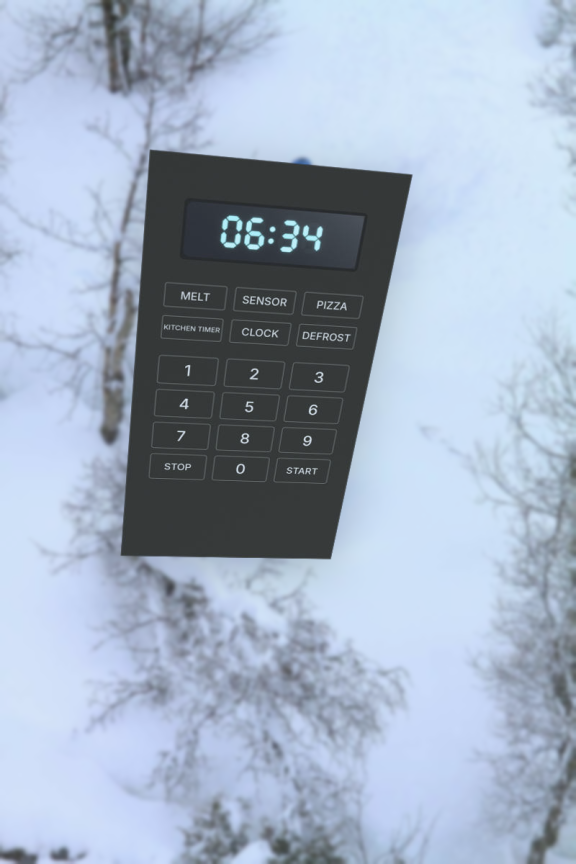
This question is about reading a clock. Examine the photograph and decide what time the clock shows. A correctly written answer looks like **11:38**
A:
**6:34**
